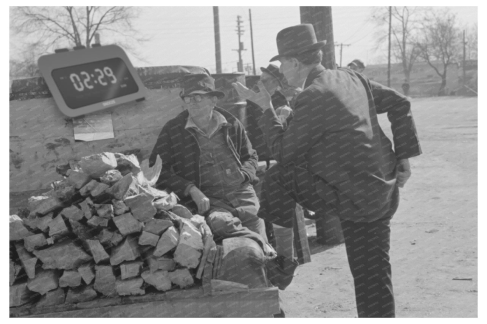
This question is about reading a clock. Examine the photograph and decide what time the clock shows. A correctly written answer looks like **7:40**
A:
**2:29**
